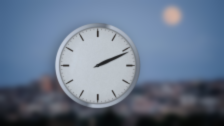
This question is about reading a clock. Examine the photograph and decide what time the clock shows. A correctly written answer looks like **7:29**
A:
**2:11**
